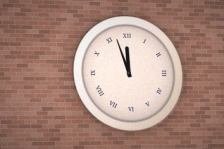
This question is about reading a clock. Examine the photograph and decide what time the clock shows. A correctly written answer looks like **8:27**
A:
**11:57**
